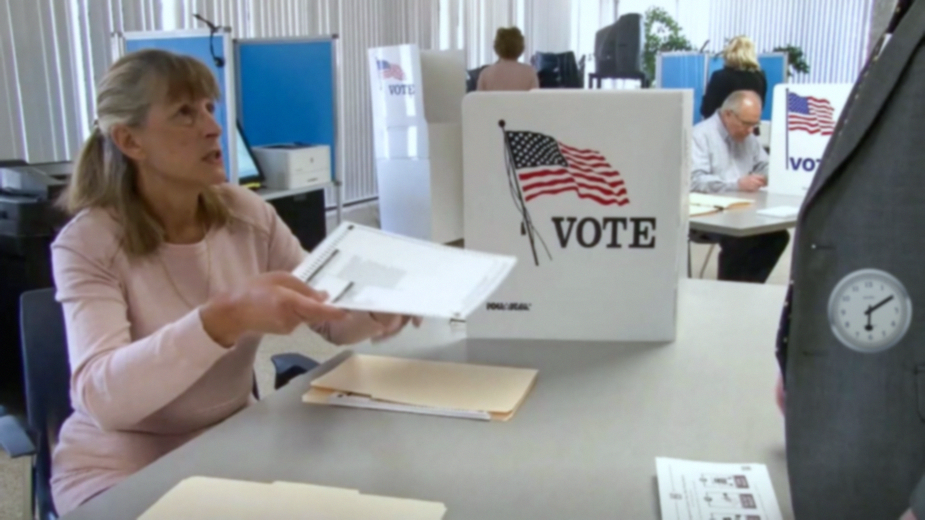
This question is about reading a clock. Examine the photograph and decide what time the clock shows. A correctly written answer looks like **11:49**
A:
**6:10**
